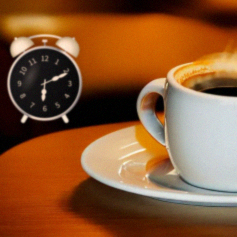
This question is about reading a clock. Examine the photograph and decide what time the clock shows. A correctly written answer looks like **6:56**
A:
**6:11**
